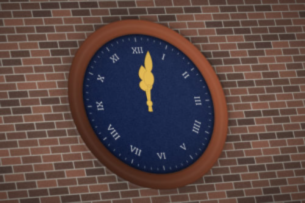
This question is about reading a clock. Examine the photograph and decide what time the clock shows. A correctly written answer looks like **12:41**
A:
**12:02**
